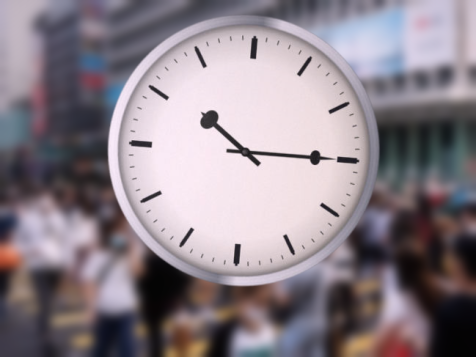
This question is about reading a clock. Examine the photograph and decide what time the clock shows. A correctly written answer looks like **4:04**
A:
**10:15**
